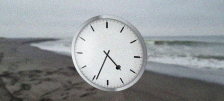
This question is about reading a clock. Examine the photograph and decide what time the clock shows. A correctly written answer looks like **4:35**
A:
**4:34**
